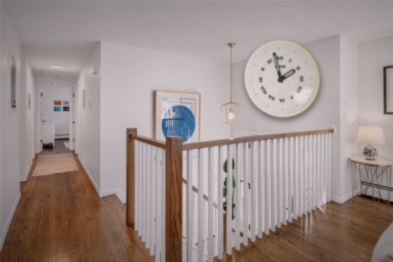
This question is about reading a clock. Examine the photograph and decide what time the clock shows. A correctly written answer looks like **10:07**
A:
**1:58**
